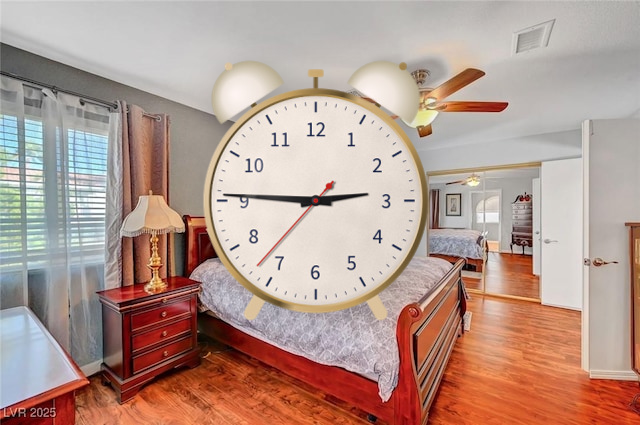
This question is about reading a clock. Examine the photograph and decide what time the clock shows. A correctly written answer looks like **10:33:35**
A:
**2:45:37**
